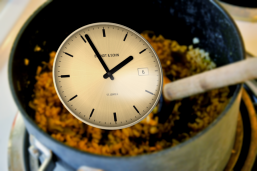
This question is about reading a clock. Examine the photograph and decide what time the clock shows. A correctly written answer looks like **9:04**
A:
**1:56**
